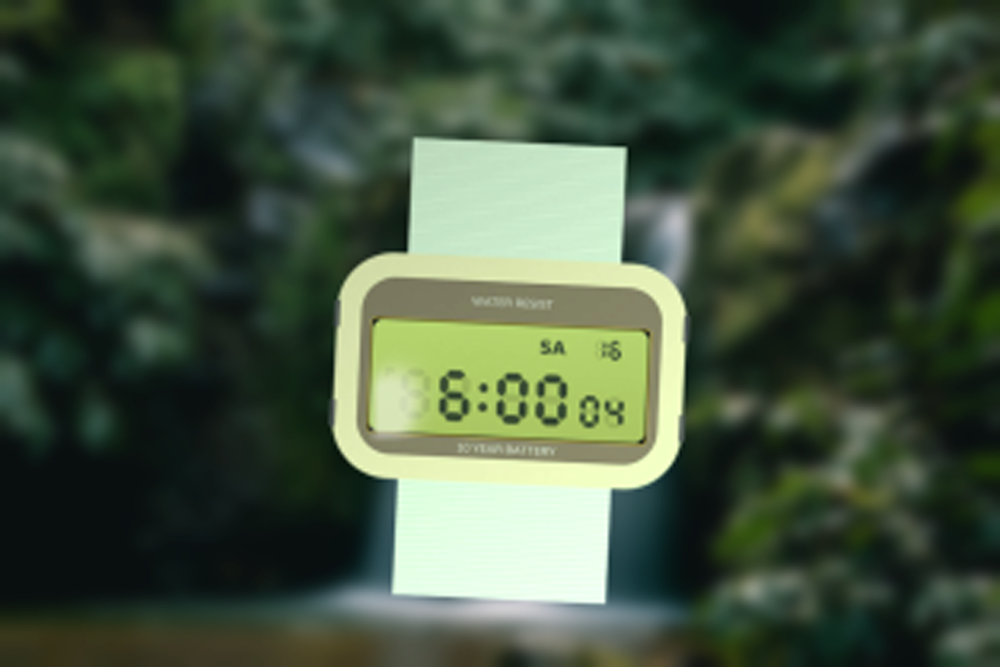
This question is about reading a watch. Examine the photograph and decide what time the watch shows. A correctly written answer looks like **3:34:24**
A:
**6:00:04**
